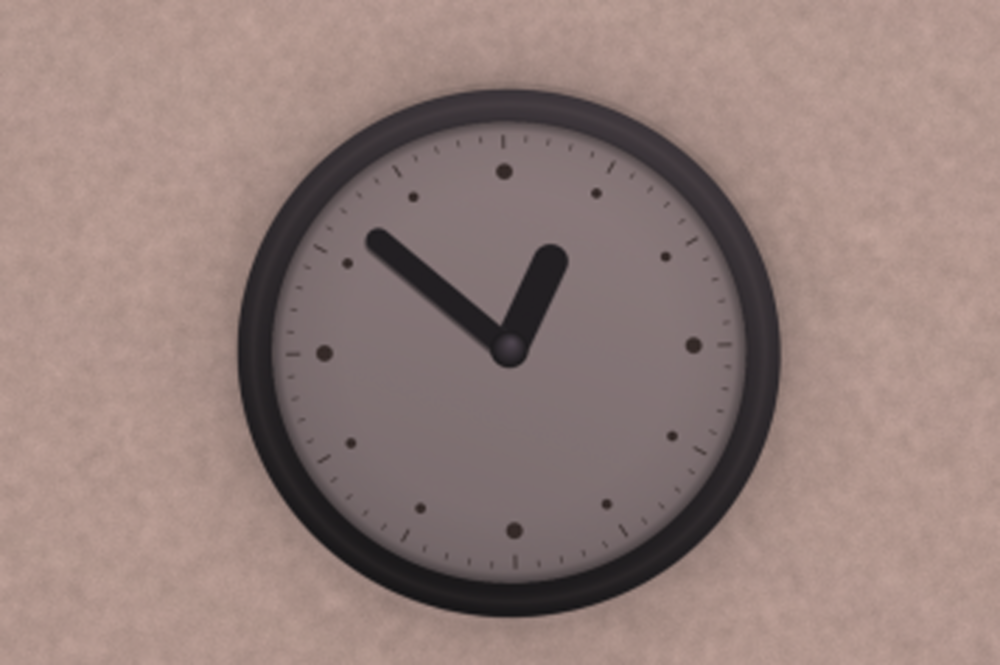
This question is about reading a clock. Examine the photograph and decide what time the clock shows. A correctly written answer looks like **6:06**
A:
**12:52**
